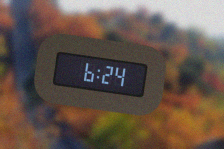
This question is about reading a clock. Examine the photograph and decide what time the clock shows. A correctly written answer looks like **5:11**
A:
**6:24**
